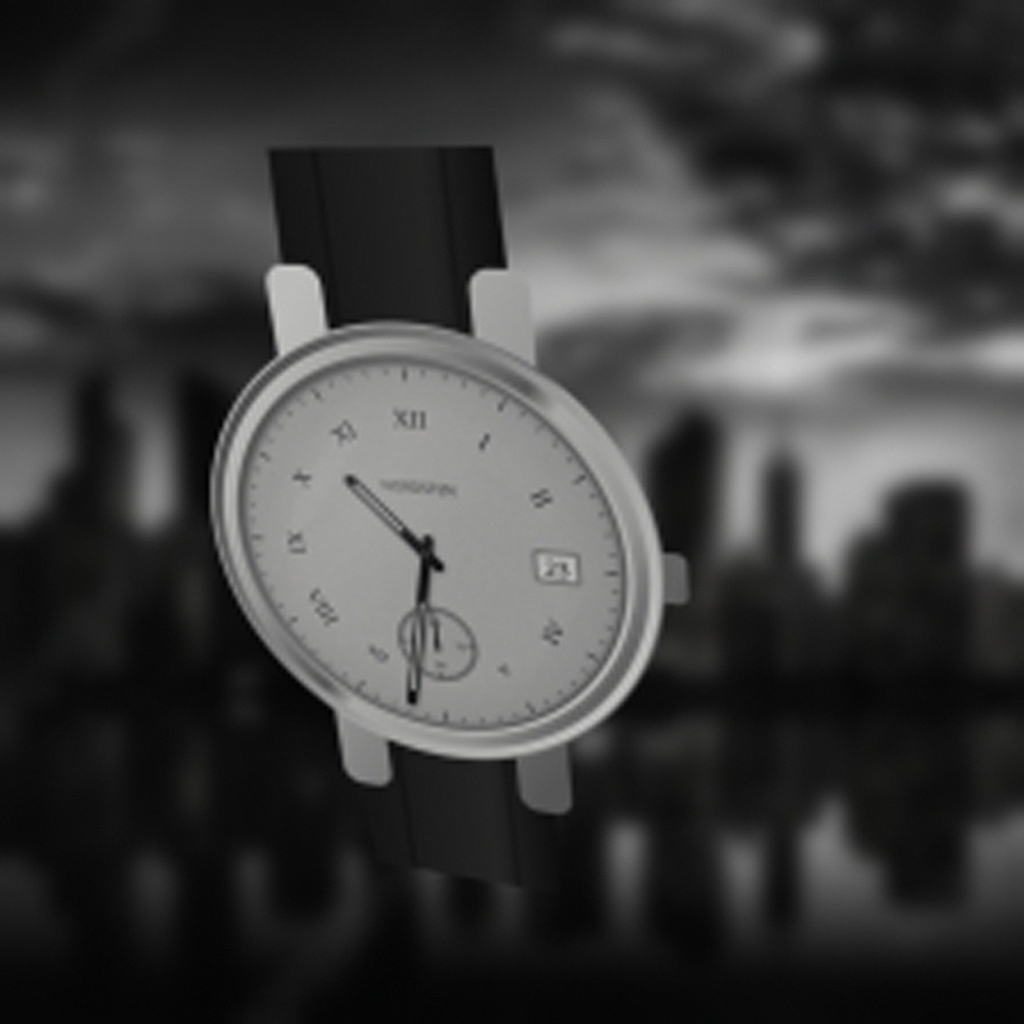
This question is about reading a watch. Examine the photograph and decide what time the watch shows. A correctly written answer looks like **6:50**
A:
**10:32**
